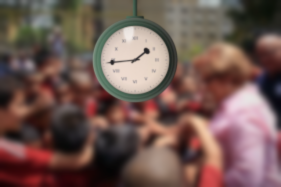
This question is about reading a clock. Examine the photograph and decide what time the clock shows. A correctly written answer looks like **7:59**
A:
**1:44**
